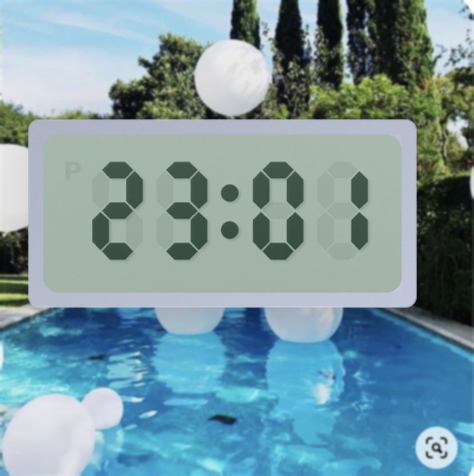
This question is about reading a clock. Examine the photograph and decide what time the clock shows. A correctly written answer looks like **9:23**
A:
**23:01**
